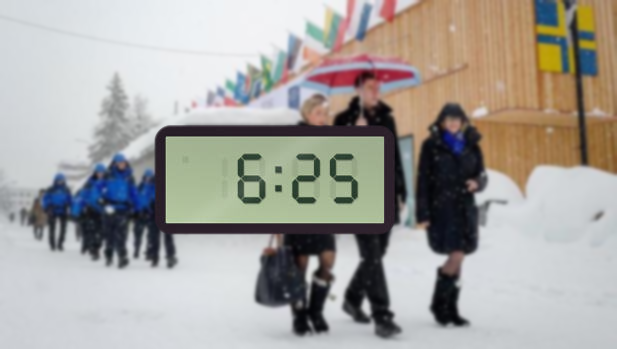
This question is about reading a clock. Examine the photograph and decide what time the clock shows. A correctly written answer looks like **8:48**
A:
**6:25**
